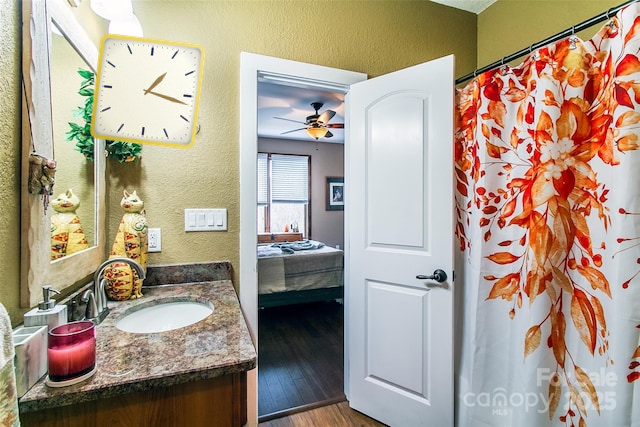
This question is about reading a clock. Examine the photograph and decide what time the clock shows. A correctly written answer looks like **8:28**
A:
**1:17**
